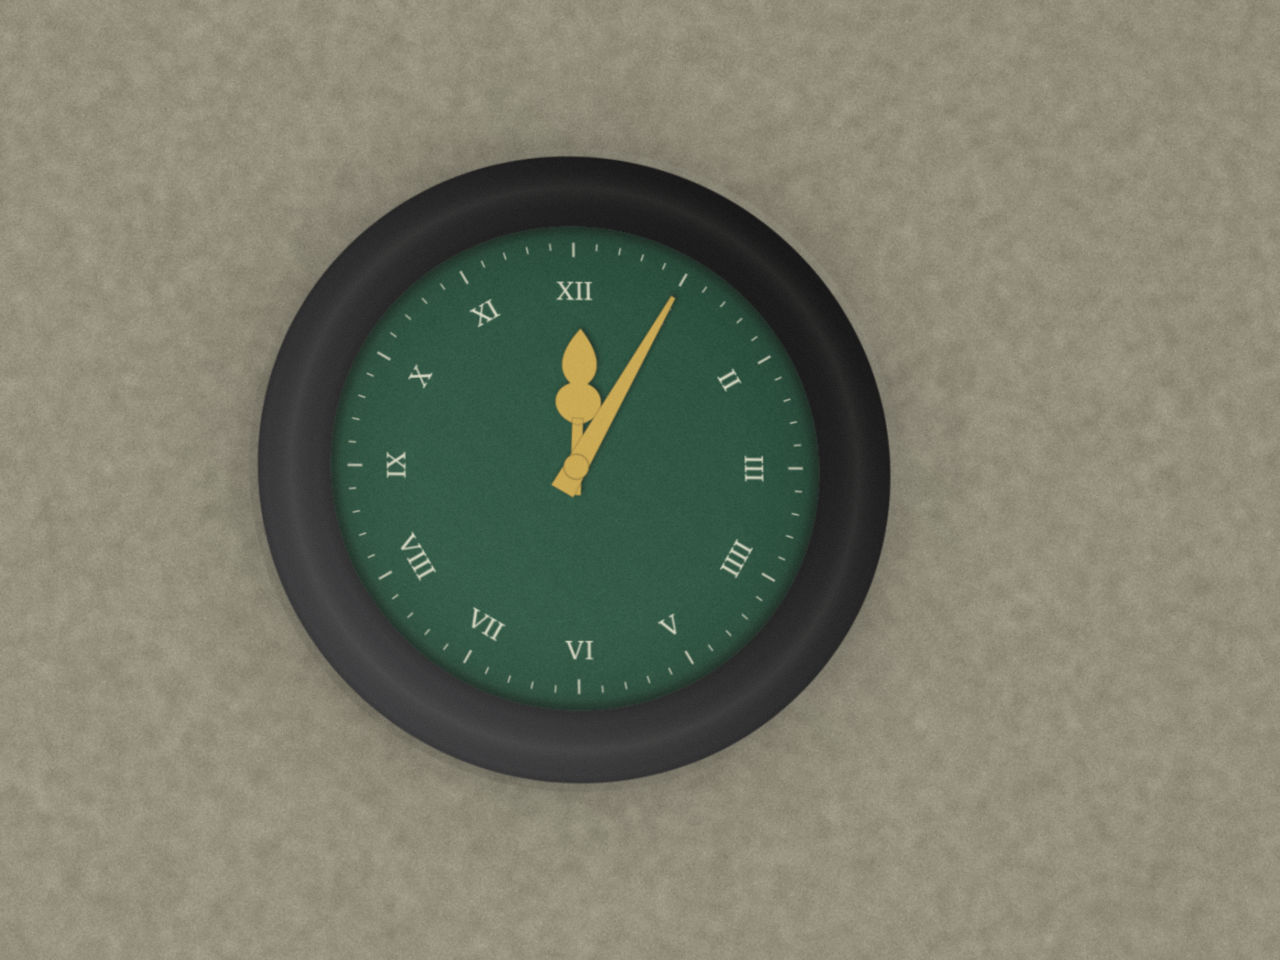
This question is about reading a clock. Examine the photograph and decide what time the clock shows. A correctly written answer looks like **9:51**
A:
**12:05**
